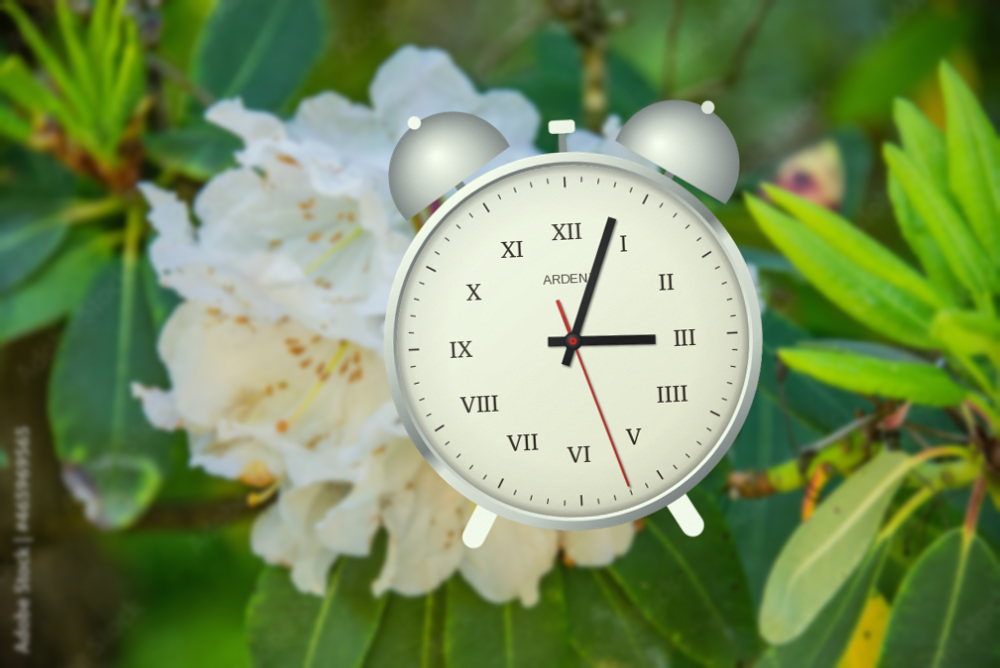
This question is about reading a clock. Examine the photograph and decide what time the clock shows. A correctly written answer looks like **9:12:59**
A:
**3:03:27**
